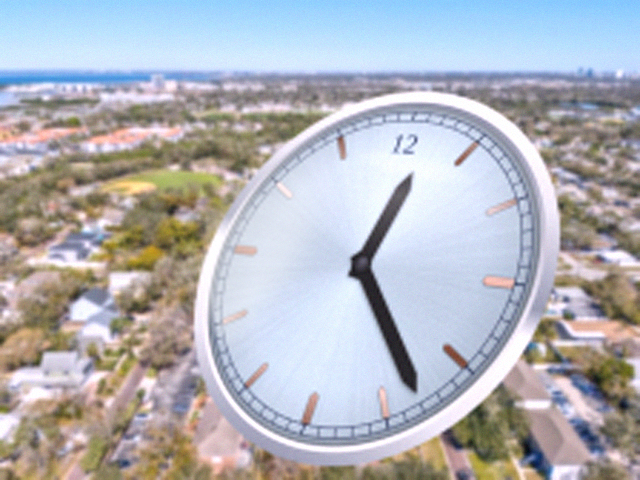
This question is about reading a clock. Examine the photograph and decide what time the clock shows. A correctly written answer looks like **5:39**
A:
**12:23**
